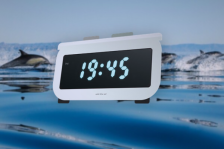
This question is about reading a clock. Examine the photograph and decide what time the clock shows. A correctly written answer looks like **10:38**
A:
**19:45**
